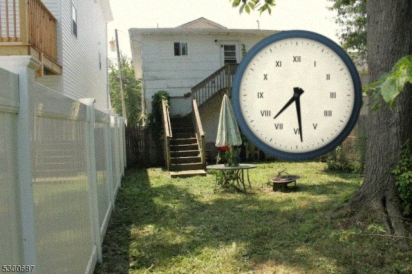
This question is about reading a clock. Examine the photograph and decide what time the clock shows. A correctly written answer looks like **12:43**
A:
**7:29**
